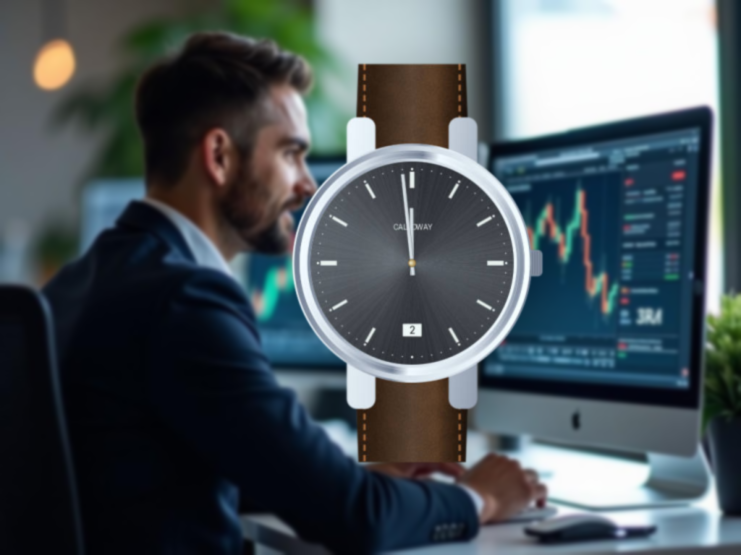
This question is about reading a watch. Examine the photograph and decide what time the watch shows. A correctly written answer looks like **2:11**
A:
**11:59**
